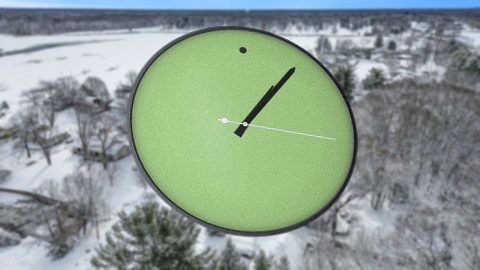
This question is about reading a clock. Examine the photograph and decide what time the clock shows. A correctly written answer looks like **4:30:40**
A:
**1:06:16**
